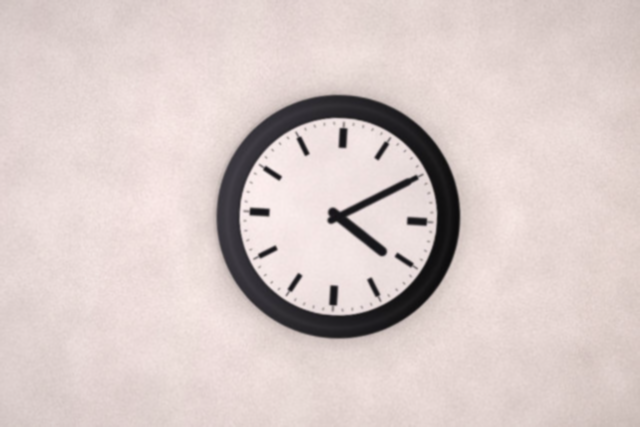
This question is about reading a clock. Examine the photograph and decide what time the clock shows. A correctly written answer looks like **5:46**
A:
**4:10**
